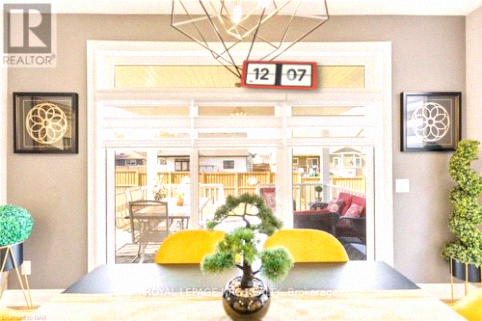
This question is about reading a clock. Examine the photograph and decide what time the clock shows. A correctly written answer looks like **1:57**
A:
**12:07**
